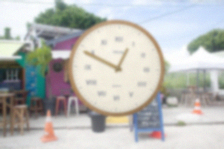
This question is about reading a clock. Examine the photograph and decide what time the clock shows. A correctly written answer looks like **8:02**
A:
**12:49**
